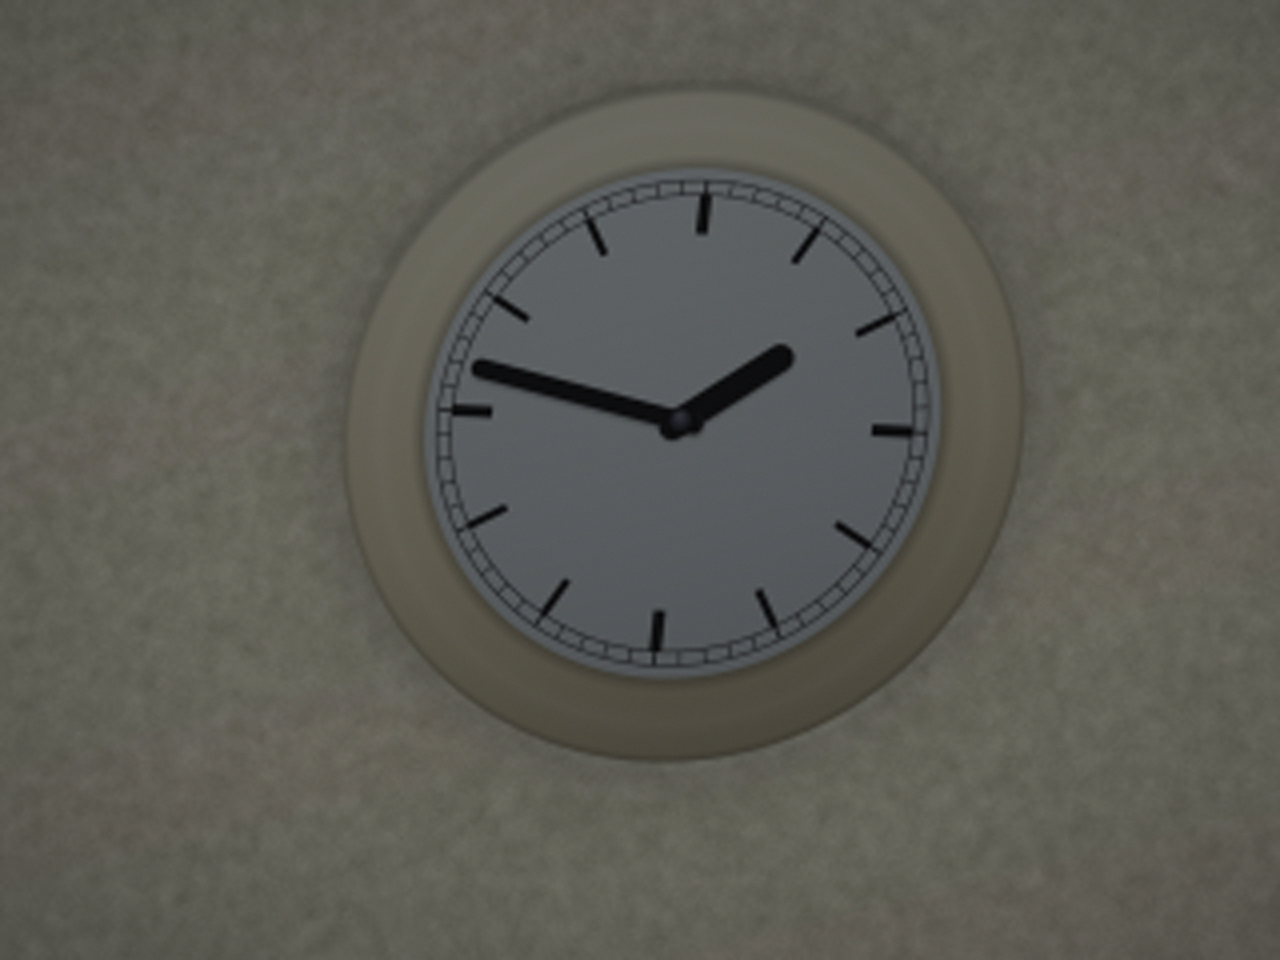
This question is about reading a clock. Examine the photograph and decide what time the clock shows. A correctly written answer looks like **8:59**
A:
**1:47**
